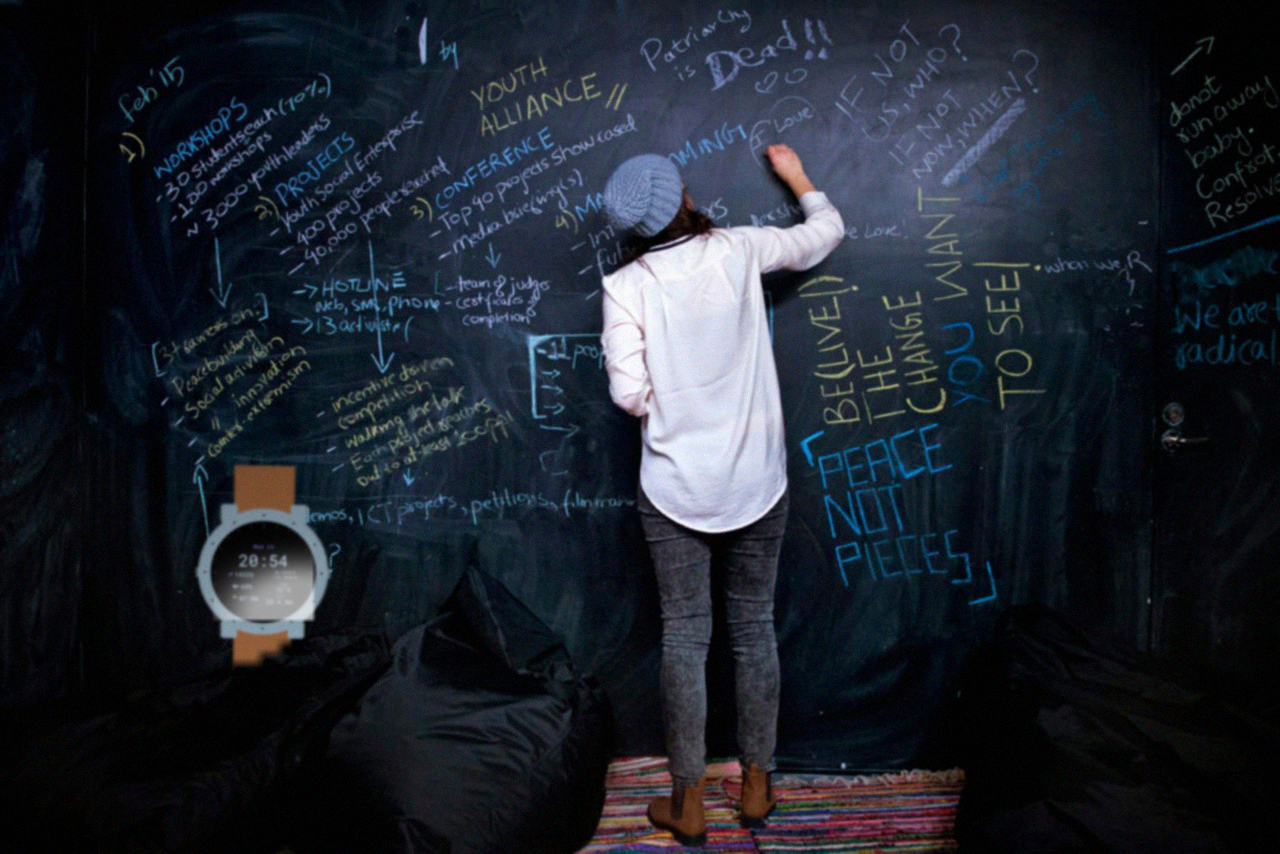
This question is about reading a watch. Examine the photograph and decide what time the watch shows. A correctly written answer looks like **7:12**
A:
**20:54**
